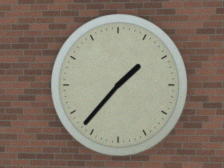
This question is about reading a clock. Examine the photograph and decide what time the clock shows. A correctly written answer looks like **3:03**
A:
**1:37**
